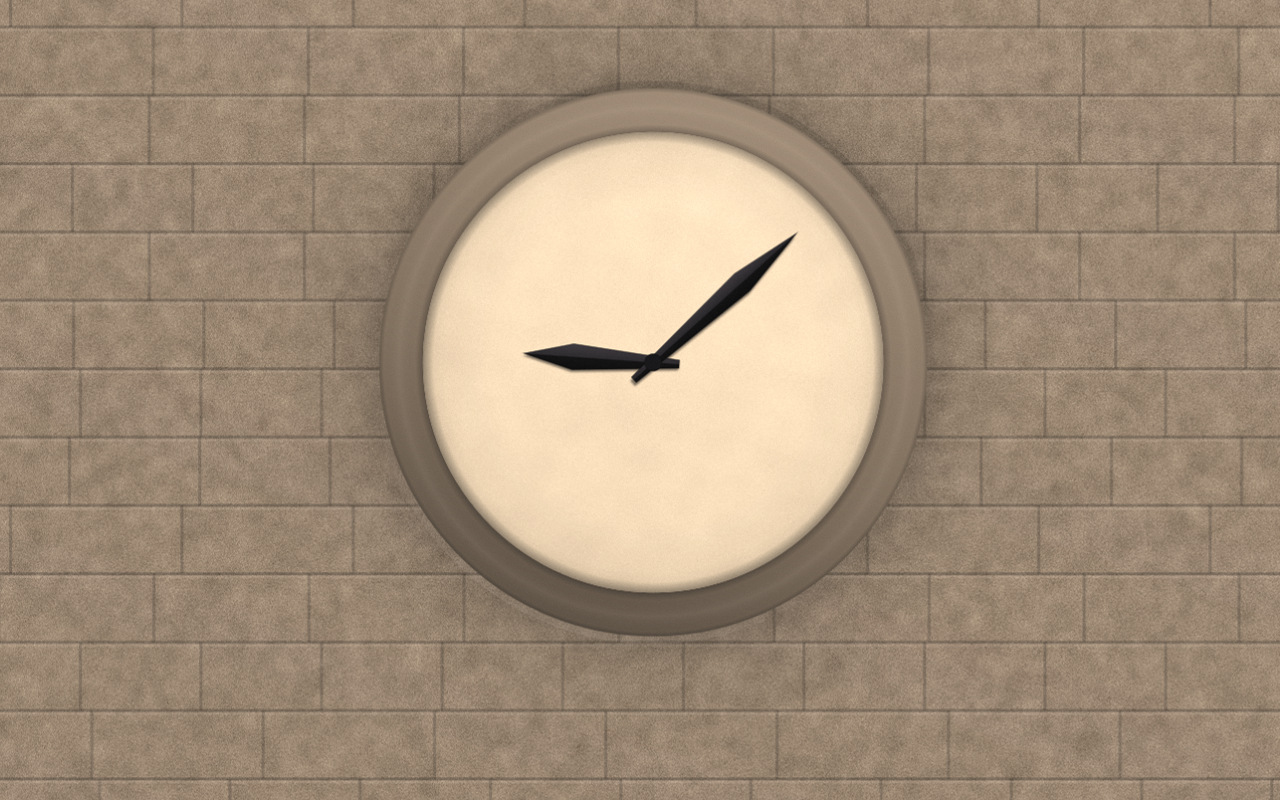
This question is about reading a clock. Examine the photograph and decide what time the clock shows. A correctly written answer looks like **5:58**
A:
**9:08**
